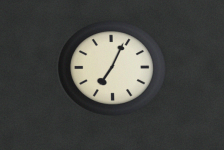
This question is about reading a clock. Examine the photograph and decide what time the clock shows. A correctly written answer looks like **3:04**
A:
**7:04**
